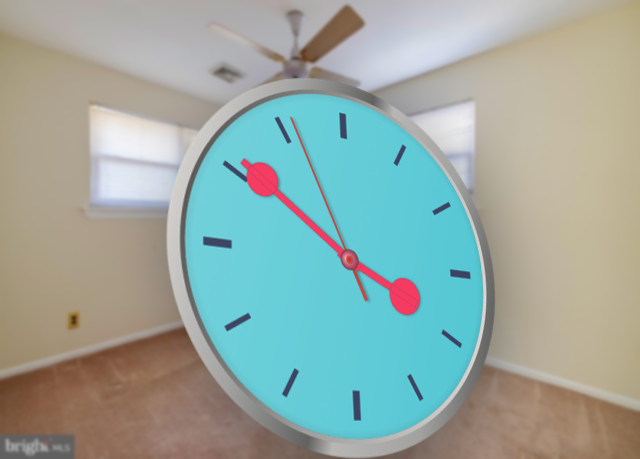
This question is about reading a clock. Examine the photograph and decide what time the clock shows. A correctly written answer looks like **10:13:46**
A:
**3:50:56**
